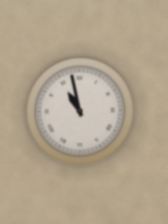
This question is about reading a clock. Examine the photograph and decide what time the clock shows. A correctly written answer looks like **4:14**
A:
**10:58**
